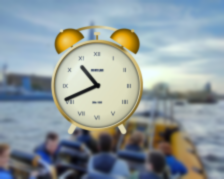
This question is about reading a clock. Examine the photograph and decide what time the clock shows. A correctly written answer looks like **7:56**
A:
**10:41**
